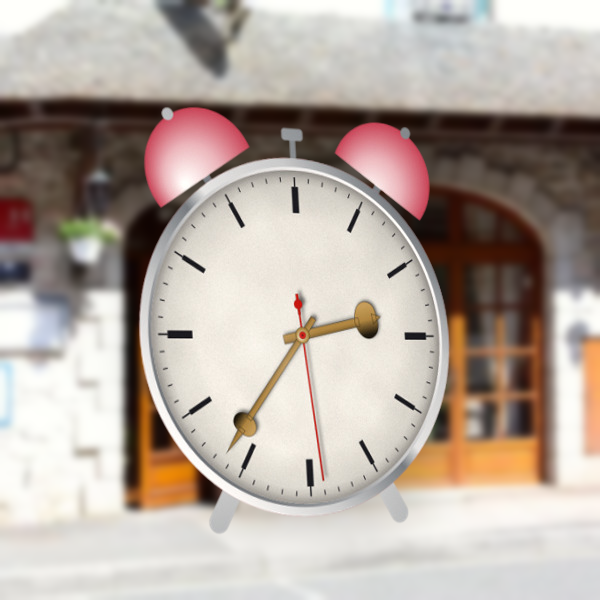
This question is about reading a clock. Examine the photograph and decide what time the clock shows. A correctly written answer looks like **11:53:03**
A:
**2:36:29**
